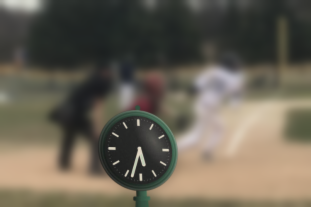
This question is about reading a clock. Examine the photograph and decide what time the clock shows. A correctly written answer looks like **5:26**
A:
**5:33**
